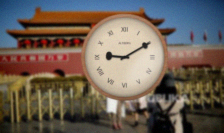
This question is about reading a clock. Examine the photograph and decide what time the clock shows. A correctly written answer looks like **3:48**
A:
**9:10**
